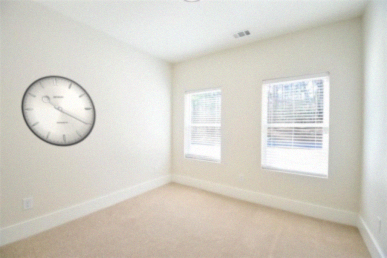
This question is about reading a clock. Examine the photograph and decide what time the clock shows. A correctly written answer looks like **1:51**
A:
**10:20**
